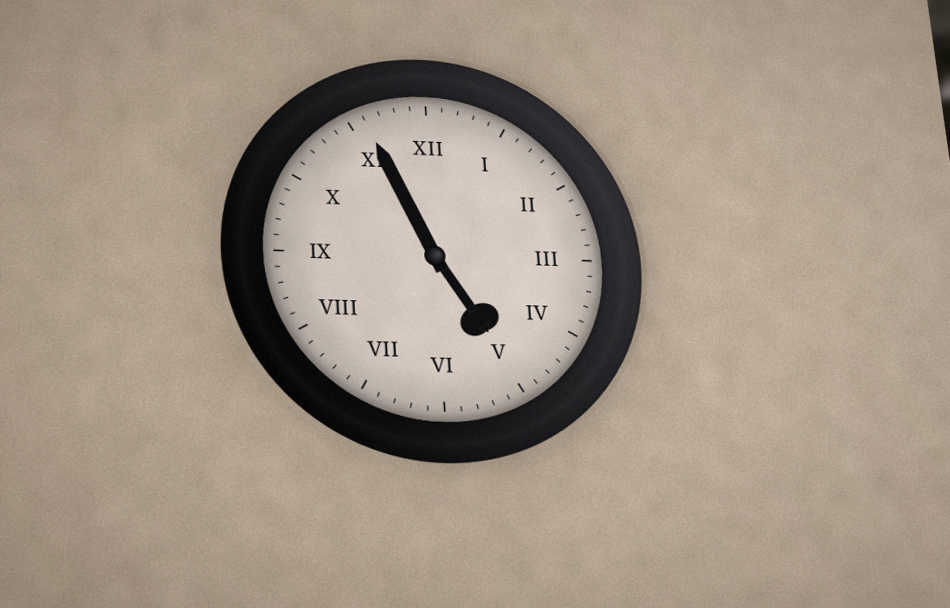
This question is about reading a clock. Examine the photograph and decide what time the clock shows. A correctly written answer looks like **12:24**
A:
**4:56**
